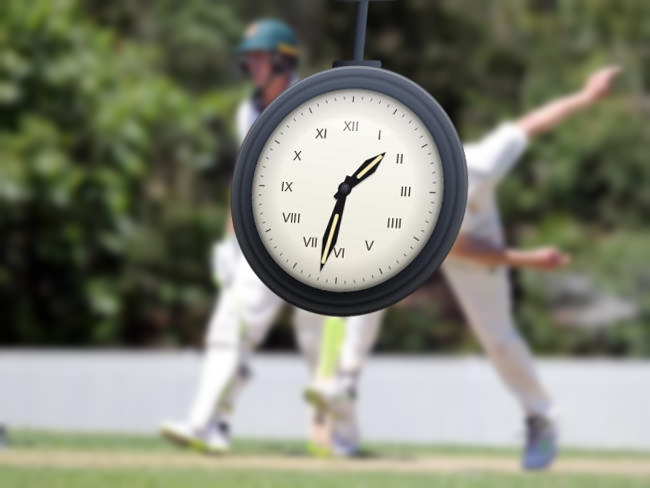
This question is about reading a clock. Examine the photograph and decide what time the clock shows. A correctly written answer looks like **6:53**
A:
**1:32**
